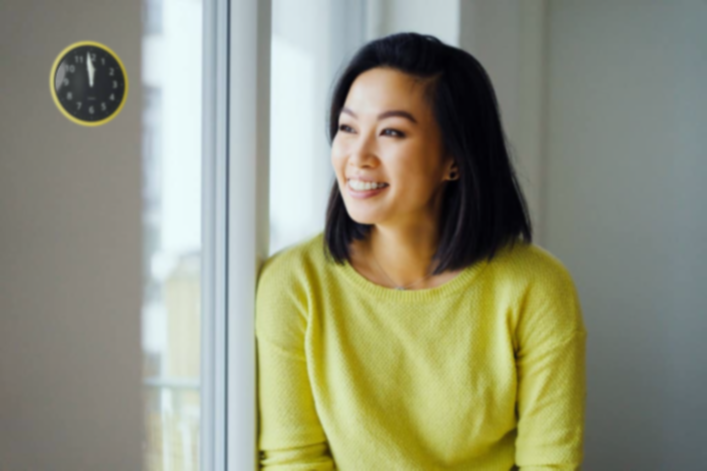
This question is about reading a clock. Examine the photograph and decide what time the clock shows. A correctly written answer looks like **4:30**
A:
**11:59**
